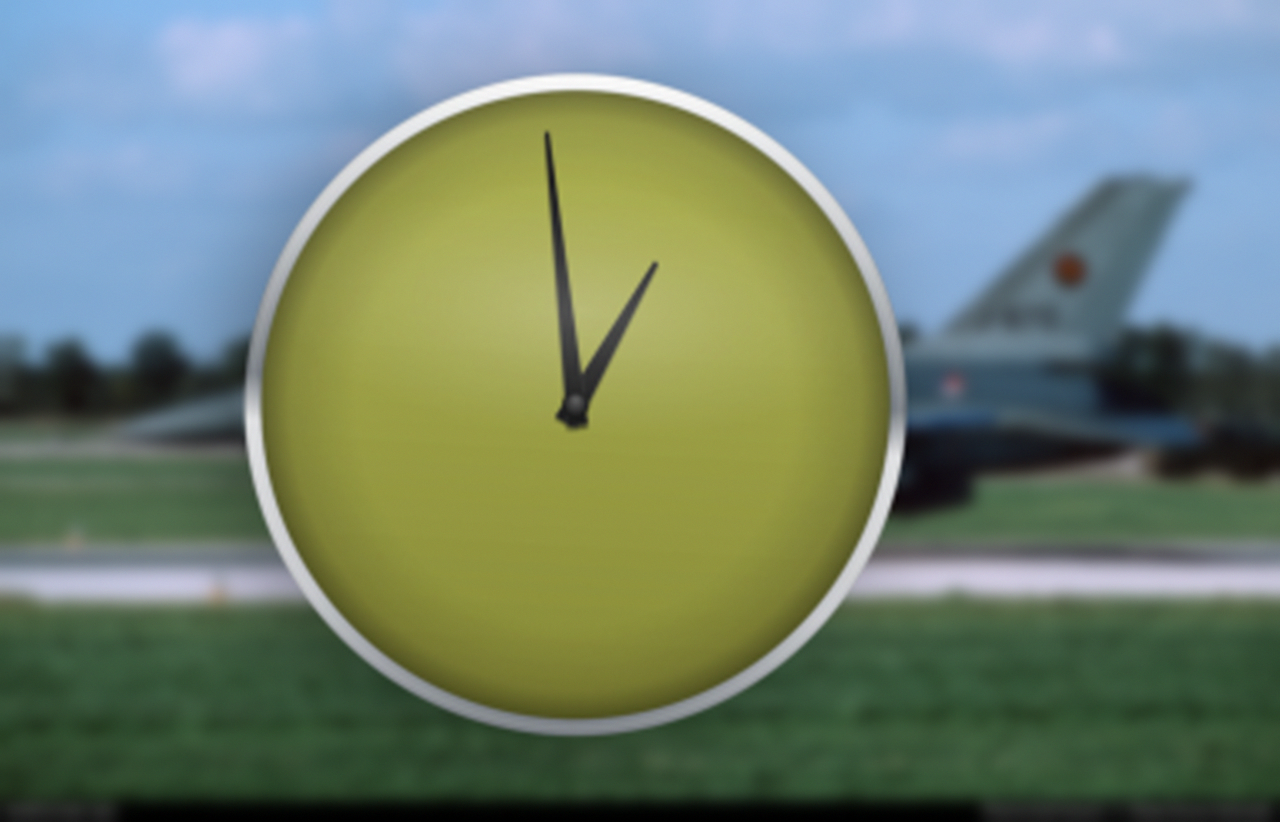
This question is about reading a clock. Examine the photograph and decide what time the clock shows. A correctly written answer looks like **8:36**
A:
**12:59**
